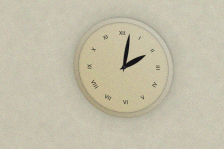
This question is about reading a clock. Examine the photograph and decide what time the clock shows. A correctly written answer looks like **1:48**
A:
**2:02**
